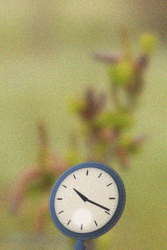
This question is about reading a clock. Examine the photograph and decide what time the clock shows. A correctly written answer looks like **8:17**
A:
**10:19**
